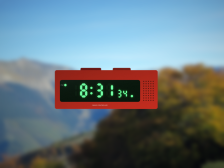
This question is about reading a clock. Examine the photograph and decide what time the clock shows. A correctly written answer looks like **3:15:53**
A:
**8:31:34**
